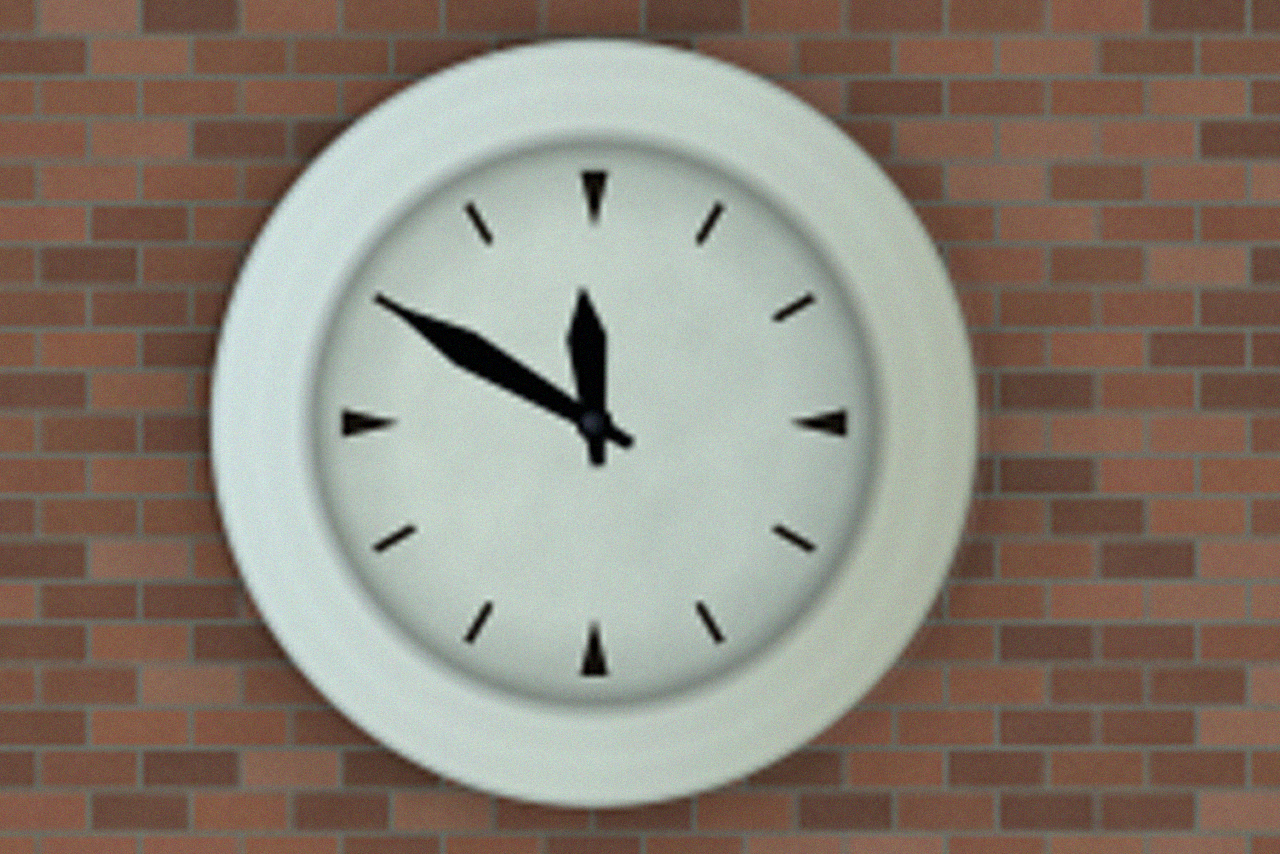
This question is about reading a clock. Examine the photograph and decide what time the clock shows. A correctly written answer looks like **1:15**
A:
**11:50**
